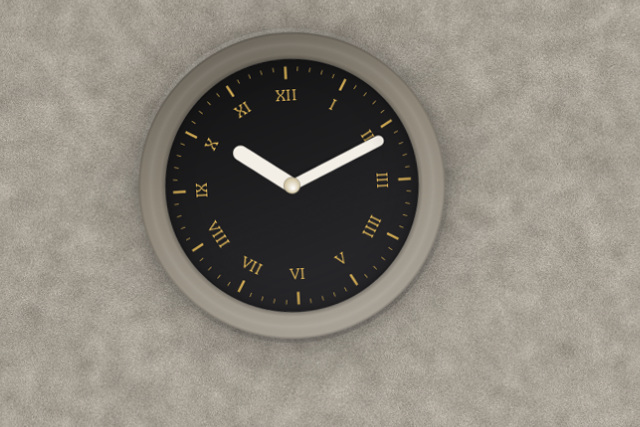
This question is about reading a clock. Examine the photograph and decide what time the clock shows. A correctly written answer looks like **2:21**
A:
**10:11**
